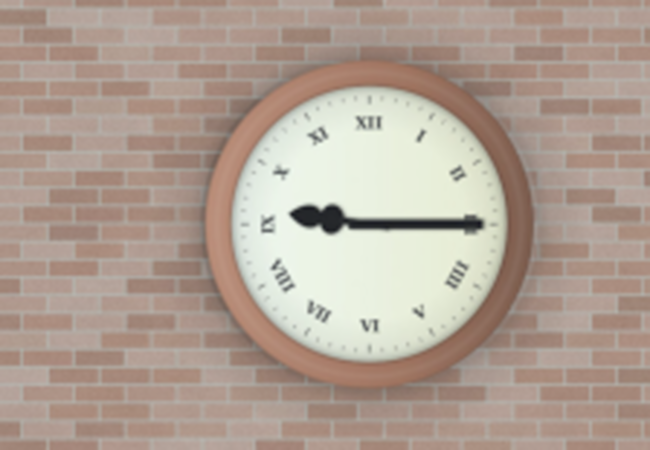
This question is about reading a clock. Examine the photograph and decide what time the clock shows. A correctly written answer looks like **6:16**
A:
**9:15**
